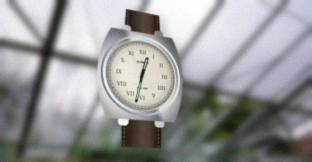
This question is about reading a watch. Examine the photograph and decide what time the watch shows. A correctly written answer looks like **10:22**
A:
**12:32**
